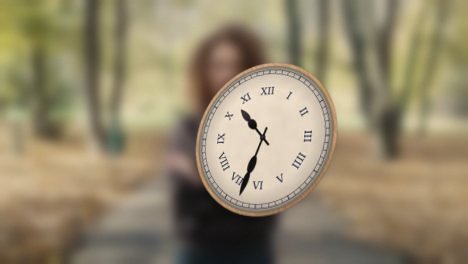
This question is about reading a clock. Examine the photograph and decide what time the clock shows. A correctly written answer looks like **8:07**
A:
**10:33**
